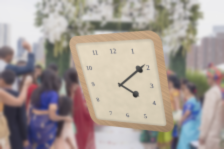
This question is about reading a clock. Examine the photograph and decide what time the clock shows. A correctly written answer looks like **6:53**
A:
**4:09**
